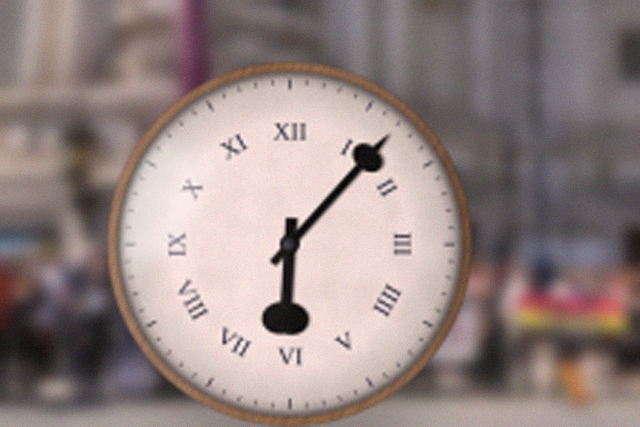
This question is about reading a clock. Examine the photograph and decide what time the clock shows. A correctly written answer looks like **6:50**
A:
**6:07**
